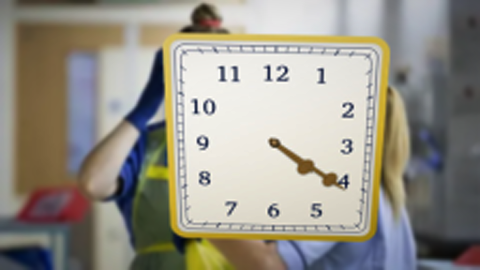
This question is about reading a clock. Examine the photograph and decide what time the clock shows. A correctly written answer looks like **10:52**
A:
**4:21**
